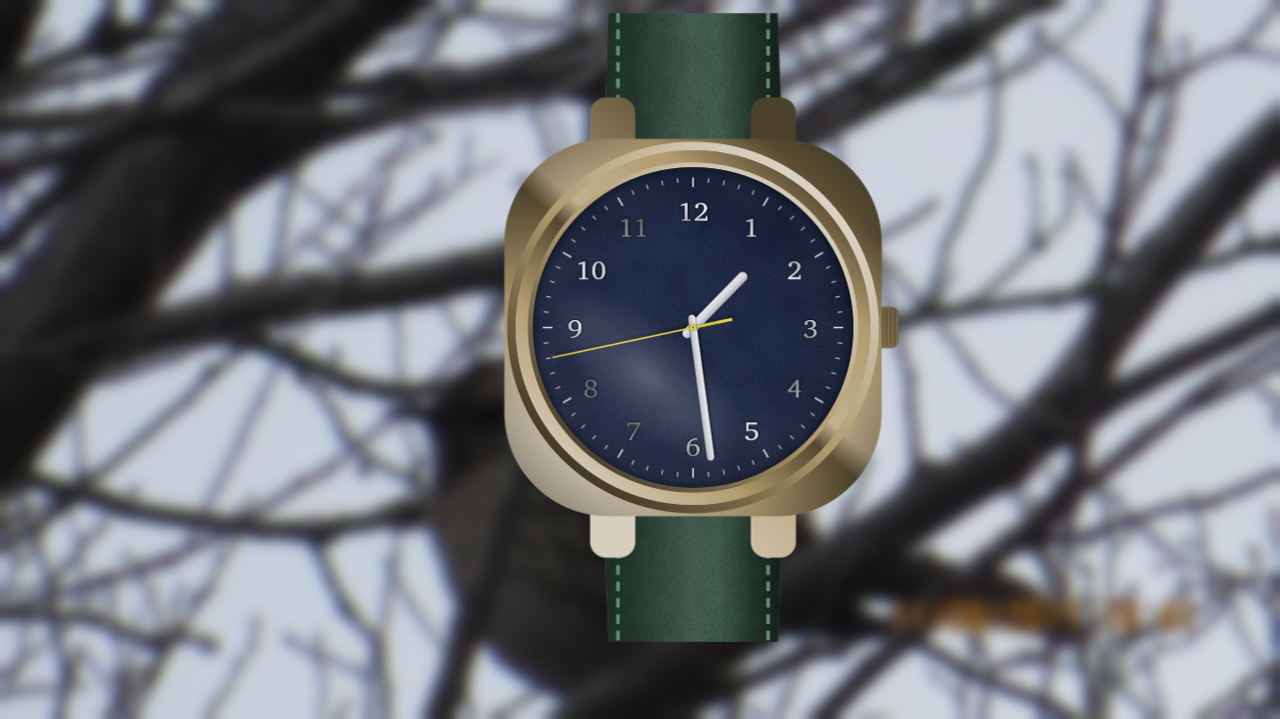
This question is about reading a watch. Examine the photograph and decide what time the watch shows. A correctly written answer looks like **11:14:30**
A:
**1:28:43**
